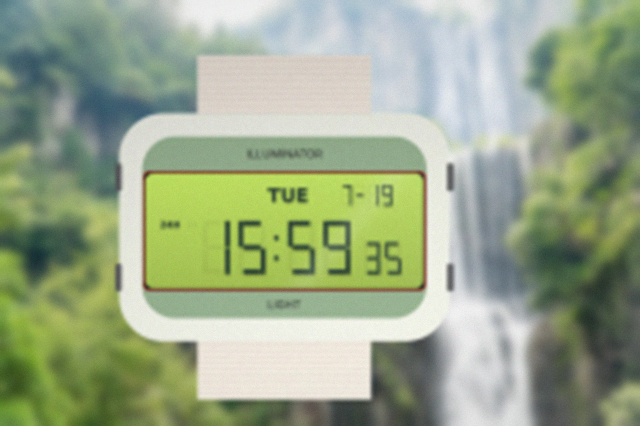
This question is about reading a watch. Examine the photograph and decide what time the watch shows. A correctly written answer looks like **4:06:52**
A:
**15:59:35**
